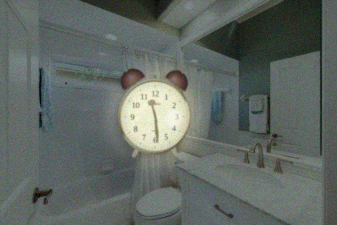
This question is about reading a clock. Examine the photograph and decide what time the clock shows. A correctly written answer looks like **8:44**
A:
**11:29**
